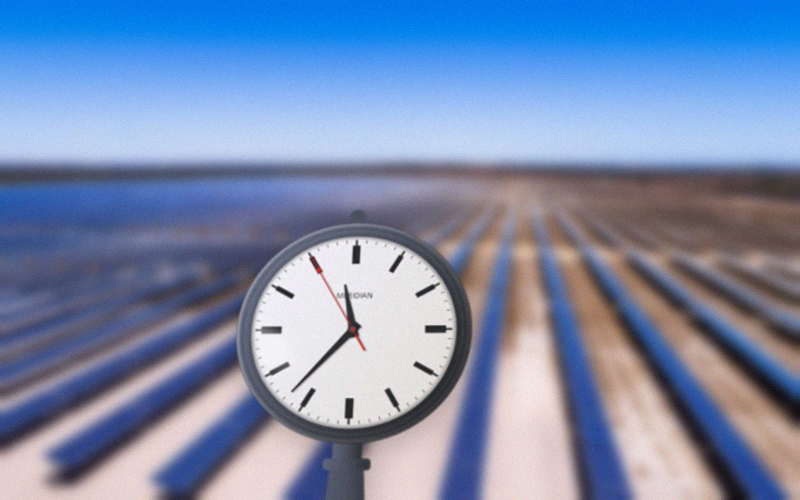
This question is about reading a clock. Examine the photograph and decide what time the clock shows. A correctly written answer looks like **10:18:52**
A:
**11:36:55**
